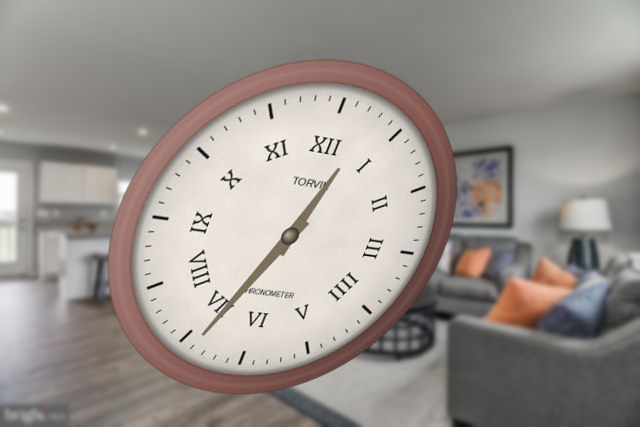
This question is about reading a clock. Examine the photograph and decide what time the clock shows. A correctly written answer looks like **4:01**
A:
**12:34**
